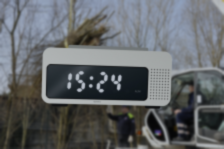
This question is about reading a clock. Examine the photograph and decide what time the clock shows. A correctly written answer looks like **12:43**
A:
**15:24**
